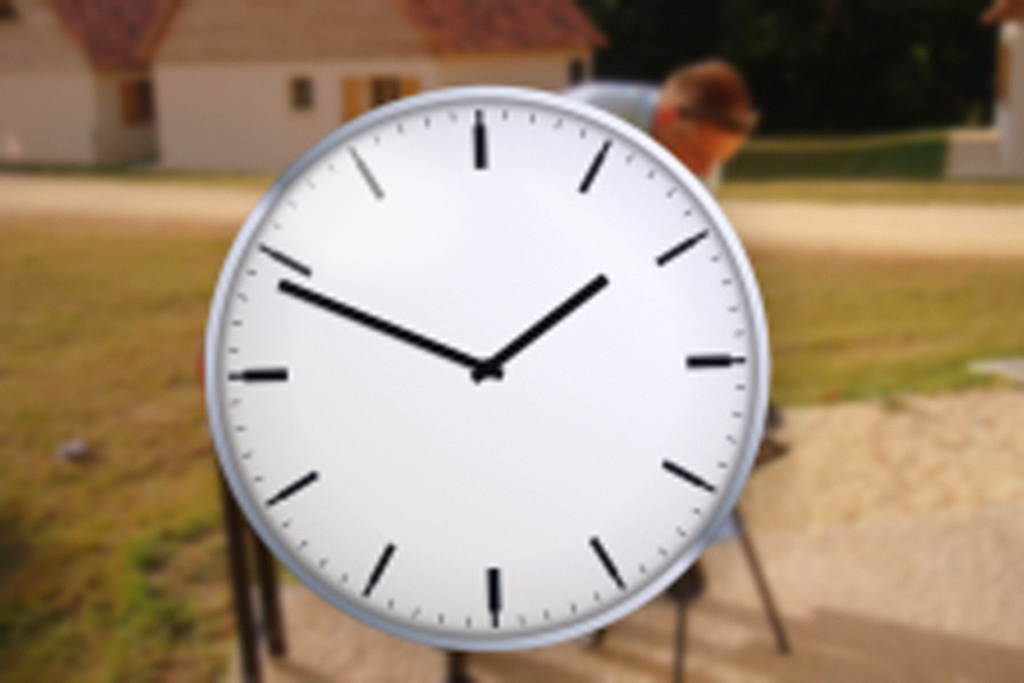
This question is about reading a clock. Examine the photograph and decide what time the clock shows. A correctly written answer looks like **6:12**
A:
**1:49**
